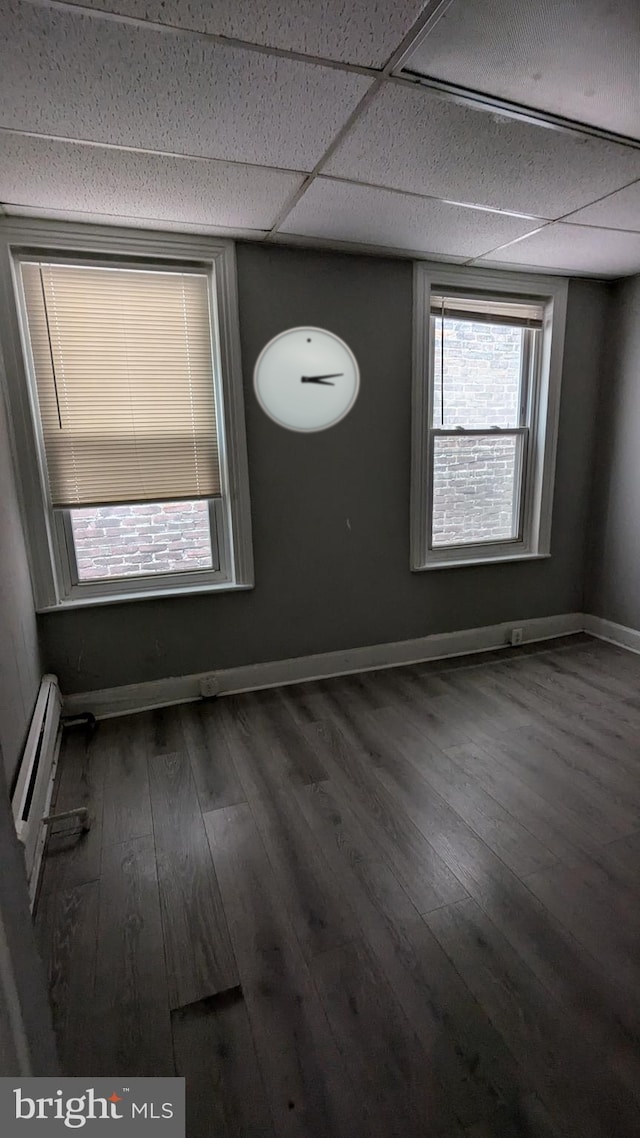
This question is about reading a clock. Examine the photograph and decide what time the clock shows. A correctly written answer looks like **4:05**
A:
**3:13**
